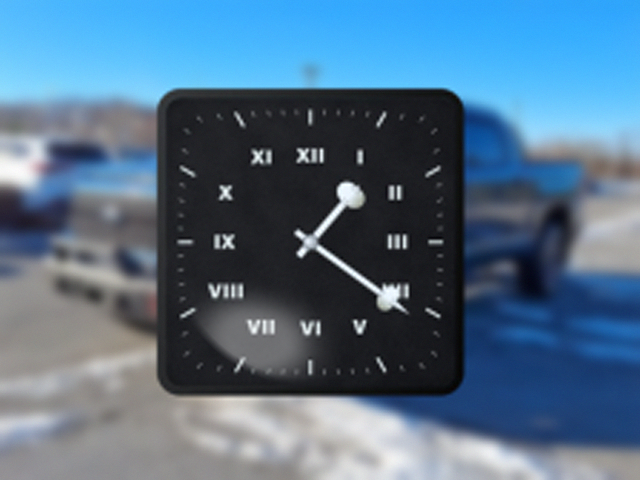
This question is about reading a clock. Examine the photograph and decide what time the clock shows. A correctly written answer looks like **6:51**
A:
**1:21**
